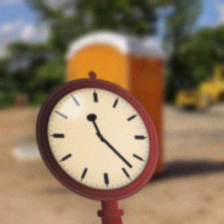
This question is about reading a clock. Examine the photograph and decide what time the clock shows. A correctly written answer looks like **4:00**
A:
**11:23**
